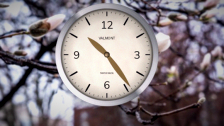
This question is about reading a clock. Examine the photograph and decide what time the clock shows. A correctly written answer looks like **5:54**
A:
**10:24**
